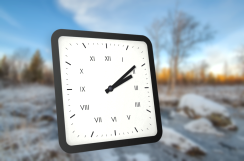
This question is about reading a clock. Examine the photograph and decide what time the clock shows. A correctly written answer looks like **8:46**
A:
**2:09**
